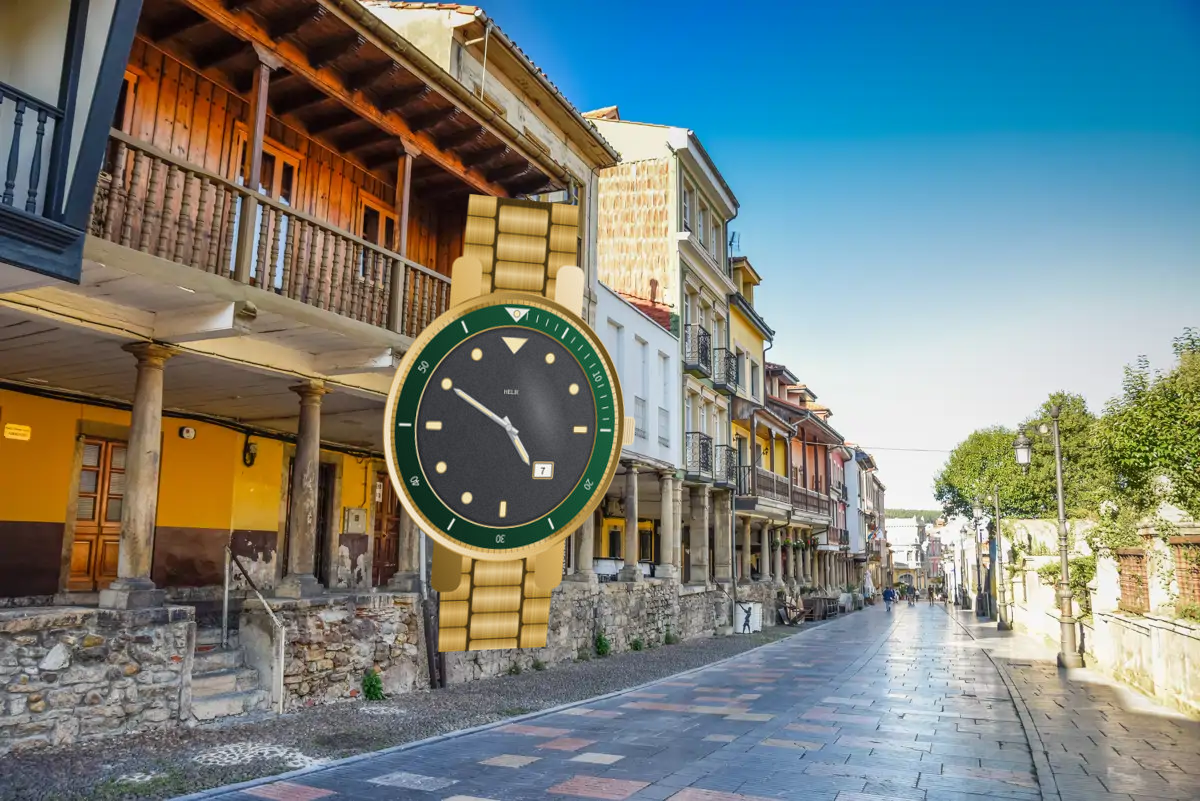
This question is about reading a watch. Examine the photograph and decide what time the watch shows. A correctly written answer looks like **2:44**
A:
**4:50**
